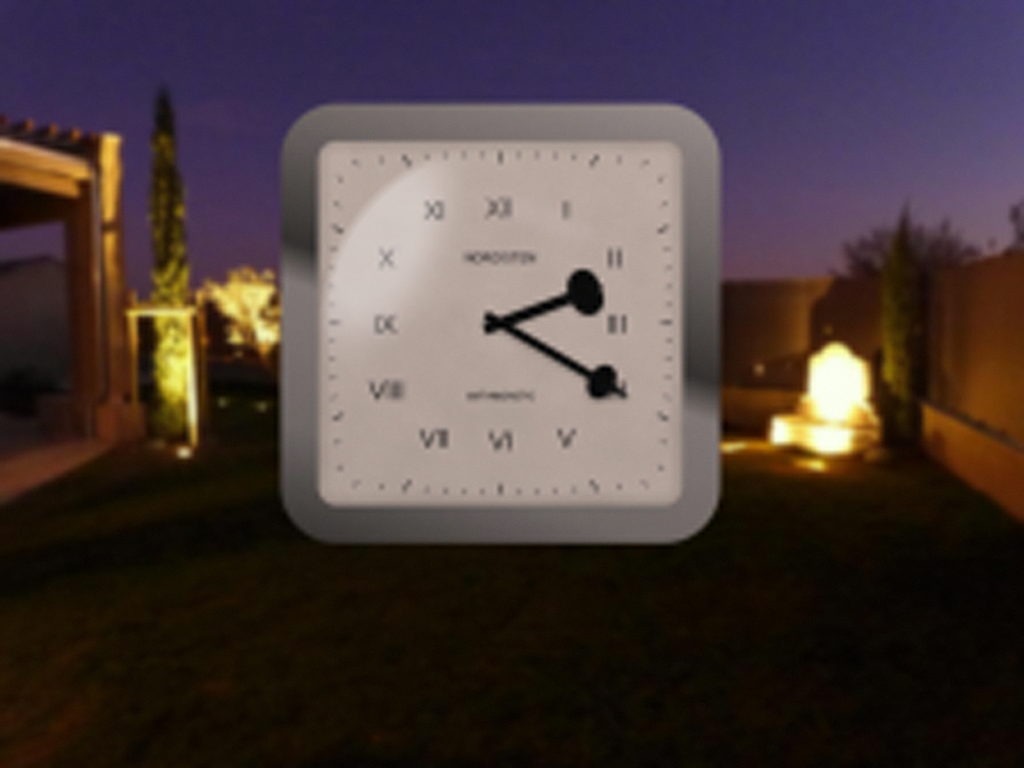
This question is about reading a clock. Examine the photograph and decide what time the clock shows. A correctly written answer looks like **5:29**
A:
**2:20**
